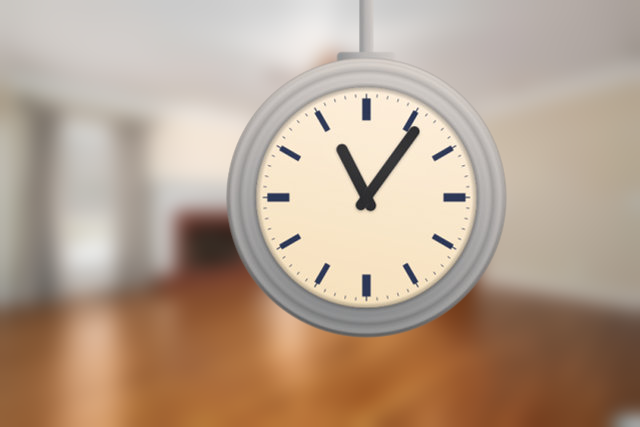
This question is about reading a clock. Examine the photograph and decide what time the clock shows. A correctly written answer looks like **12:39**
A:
**11:06**
